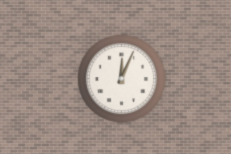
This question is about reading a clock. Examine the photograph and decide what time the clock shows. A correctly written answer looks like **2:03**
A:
**12:04**
